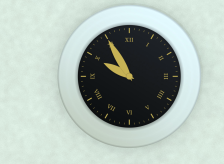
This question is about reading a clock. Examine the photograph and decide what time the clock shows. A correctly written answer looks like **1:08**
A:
**9:55**
